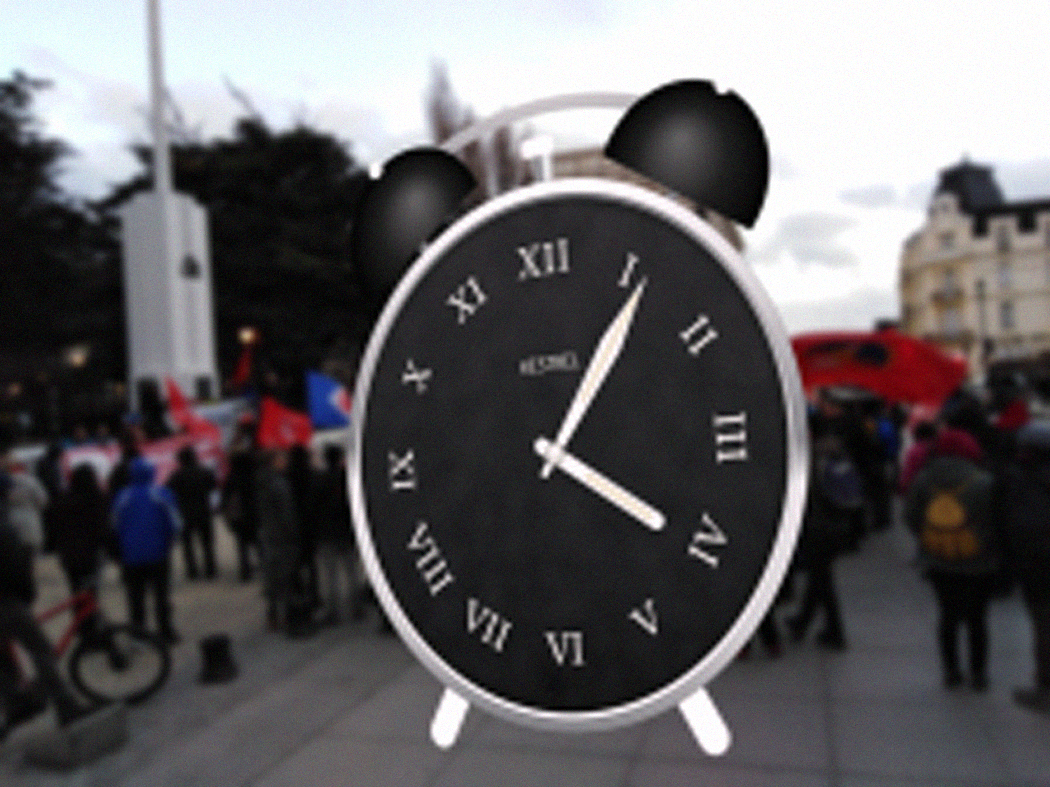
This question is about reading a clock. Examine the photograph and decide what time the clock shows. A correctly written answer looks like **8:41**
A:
**4:06**
